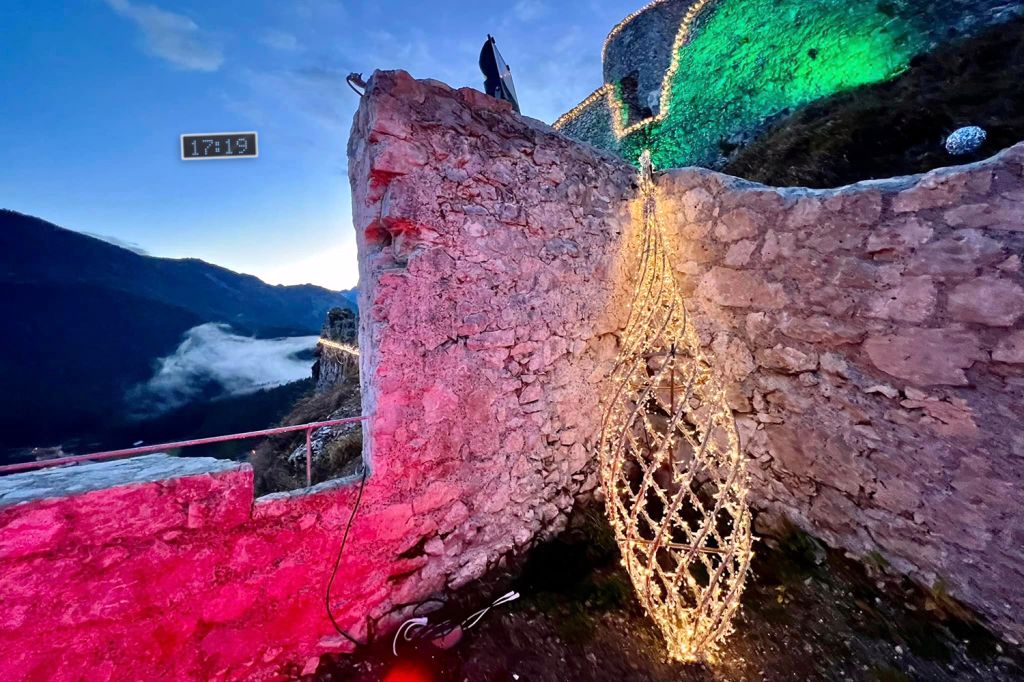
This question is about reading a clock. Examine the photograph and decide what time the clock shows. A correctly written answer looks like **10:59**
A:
**17:19**
